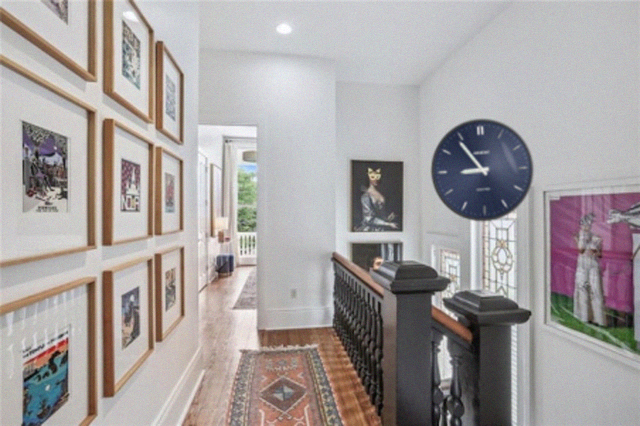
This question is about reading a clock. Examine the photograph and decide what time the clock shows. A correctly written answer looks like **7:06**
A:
**8:54**
